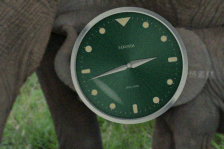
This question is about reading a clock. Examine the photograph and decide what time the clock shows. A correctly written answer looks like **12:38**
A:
**2:43**
